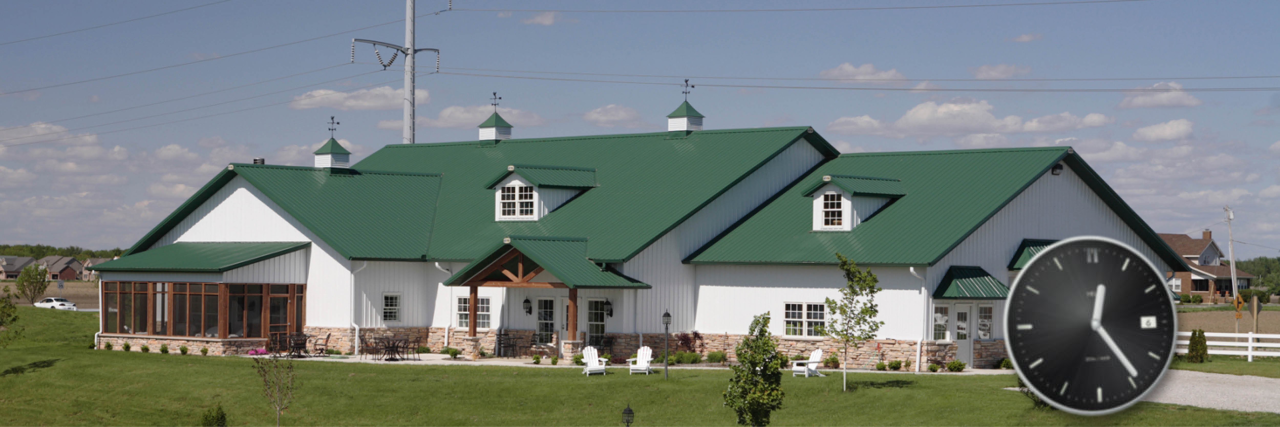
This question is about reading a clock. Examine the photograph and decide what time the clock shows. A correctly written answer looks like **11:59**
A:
**12:24**
